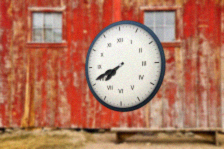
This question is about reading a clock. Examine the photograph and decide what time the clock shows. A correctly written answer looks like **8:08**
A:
**7:41**
